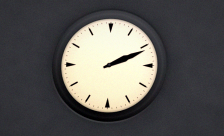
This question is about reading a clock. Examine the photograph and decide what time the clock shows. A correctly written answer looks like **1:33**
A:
**2:11**
